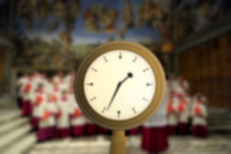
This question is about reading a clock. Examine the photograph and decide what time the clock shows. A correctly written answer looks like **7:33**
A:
**1:34**
